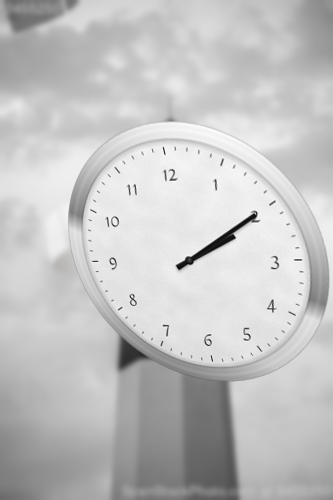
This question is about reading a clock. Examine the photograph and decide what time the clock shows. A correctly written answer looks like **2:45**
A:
**2:10**
